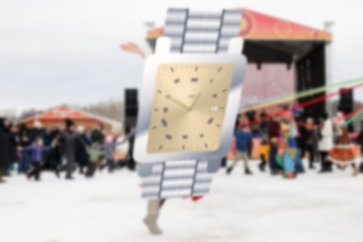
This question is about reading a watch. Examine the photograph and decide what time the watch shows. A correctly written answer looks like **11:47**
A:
**12:50**
